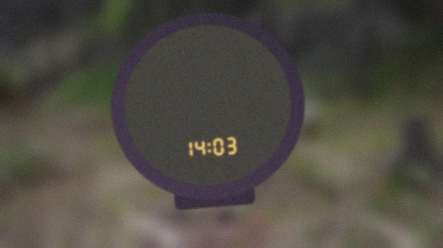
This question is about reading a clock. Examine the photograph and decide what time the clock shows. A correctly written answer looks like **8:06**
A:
**14:03**
